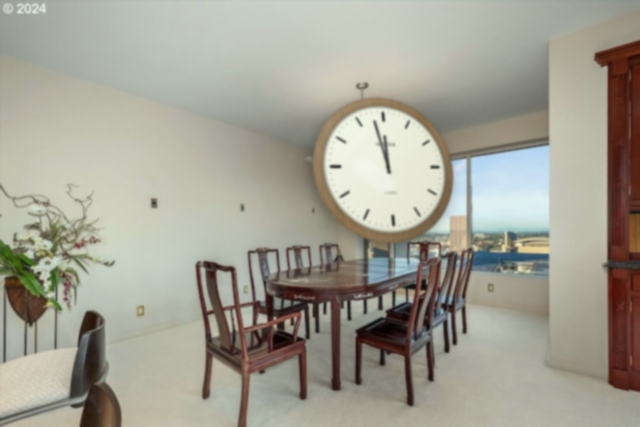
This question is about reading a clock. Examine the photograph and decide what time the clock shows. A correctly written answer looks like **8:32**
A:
**11:58**
